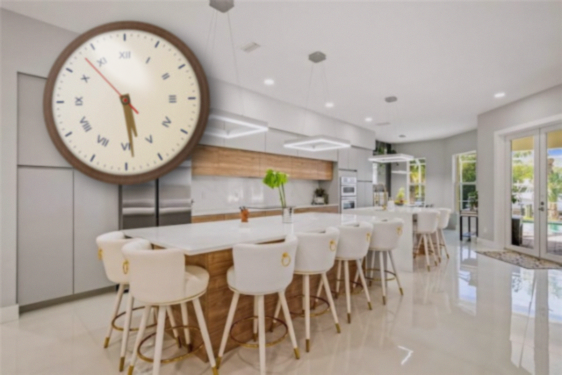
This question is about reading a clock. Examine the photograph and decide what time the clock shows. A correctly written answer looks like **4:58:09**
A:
**5:28:53**
